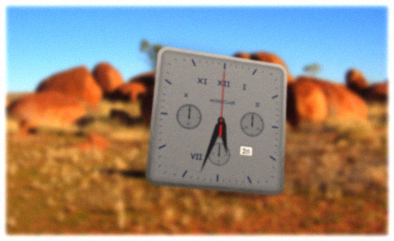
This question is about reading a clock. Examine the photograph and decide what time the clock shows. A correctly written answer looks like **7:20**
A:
**5:33**
